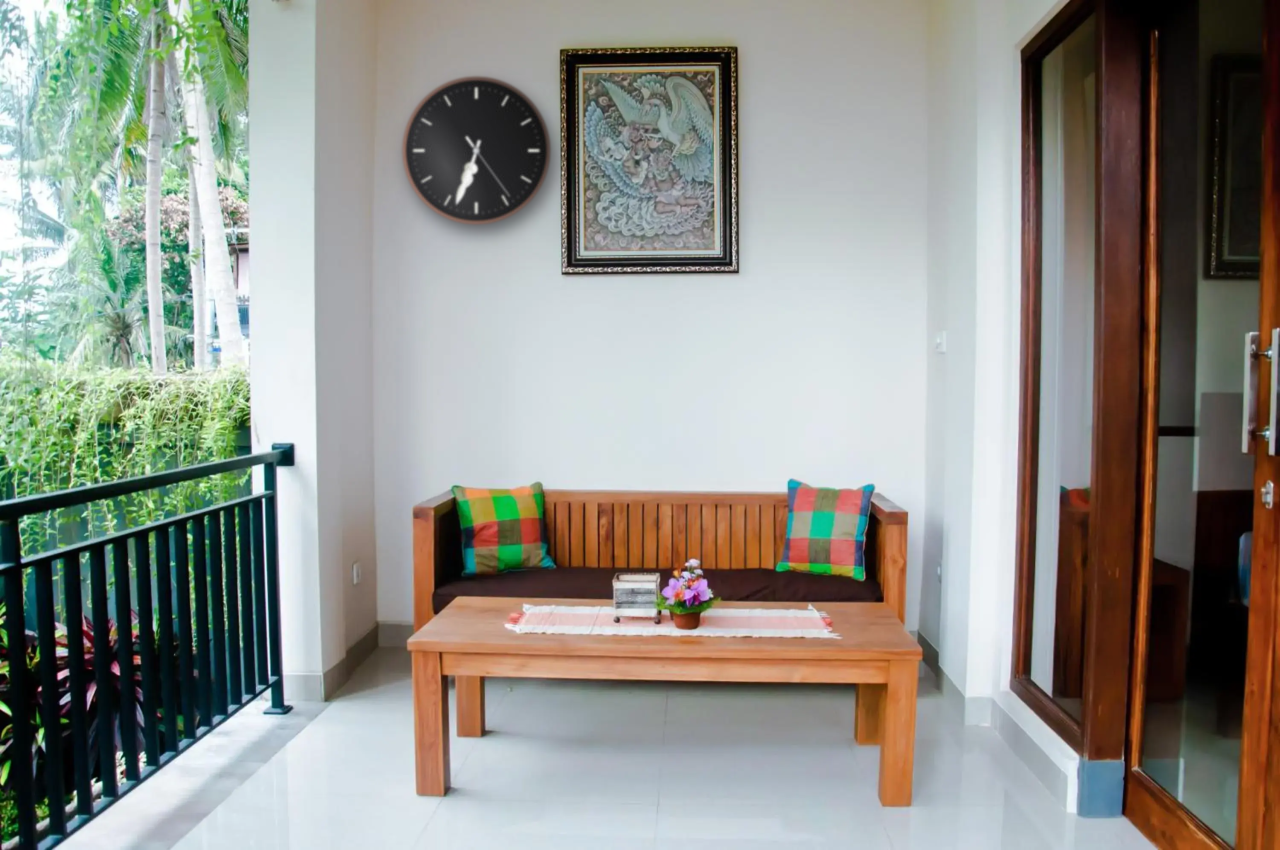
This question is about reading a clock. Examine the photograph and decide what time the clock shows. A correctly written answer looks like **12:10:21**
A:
**6:33:24**
